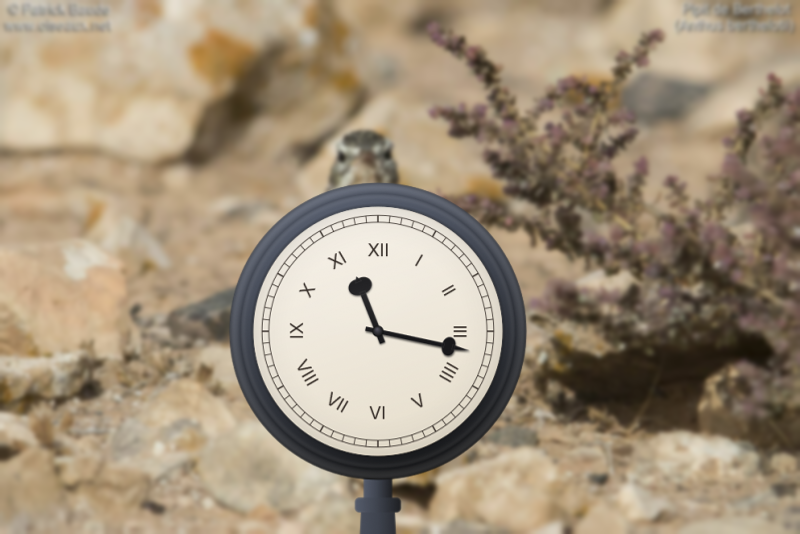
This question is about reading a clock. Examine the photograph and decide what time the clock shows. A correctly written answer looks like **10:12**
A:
**11:17**
